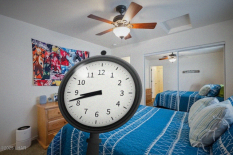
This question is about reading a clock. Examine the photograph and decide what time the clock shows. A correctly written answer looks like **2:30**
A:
**8:42**
